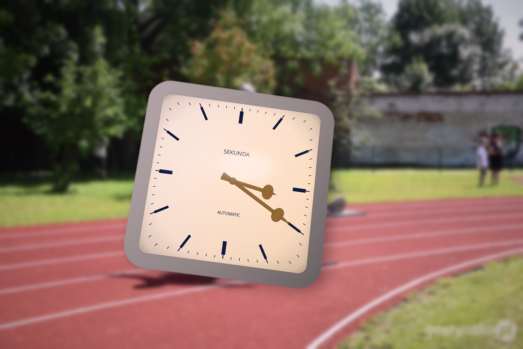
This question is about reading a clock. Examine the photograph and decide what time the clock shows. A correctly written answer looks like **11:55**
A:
**3:20**
